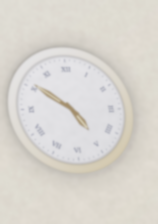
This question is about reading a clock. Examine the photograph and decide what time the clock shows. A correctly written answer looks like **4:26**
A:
**4:51**
